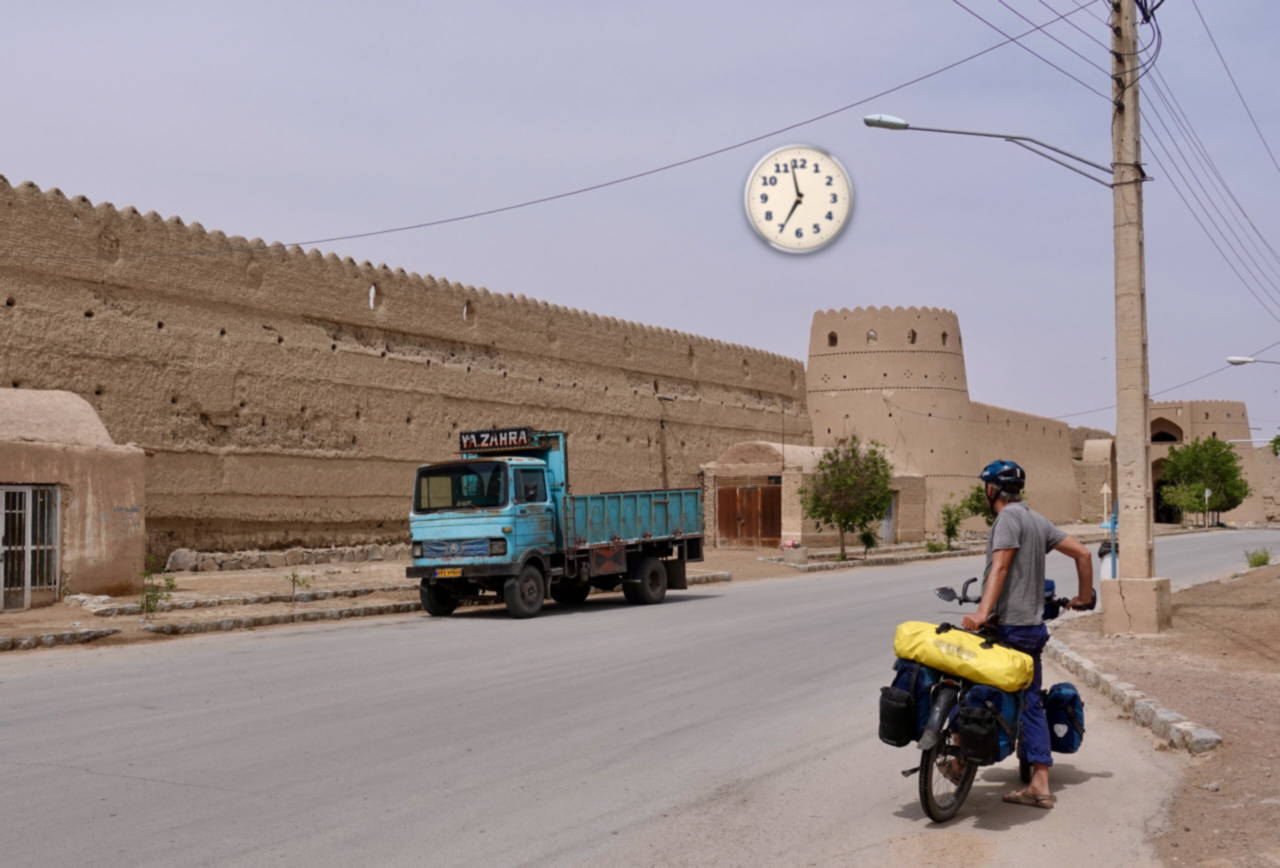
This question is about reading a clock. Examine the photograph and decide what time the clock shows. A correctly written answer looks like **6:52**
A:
**6:58**
